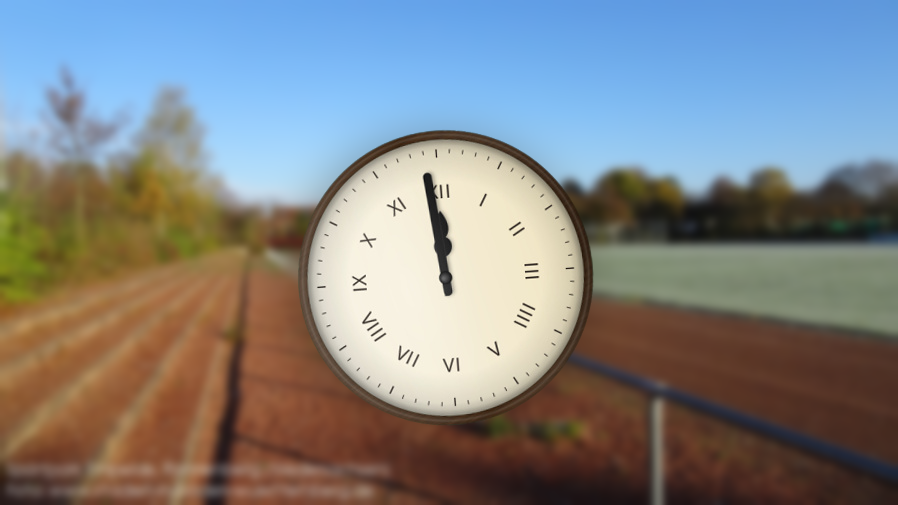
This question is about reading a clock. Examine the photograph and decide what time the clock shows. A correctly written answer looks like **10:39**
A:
**11:59**
